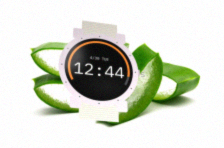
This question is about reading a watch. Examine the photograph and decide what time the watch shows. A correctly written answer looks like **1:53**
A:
**12:44**
